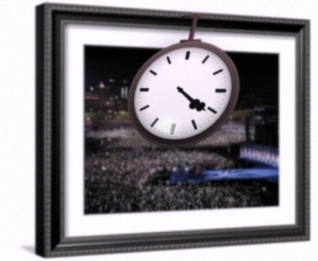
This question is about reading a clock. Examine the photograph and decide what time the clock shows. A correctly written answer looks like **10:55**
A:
**4:21**
